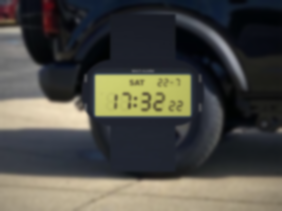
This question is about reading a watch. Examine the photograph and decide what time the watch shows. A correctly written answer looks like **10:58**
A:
**17:32**
